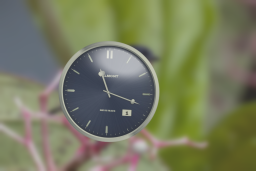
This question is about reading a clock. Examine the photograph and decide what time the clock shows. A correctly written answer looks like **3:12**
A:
**11:18**
